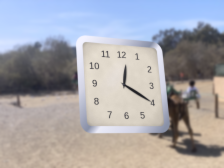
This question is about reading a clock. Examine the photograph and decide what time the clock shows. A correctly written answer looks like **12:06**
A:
**12:20**
